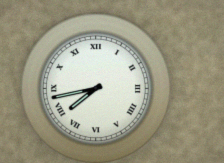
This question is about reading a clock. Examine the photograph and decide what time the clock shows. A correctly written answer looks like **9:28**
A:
**7:43**
